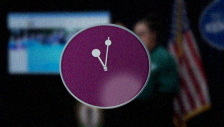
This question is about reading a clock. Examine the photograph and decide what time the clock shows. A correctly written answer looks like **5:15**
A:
**11:01**
